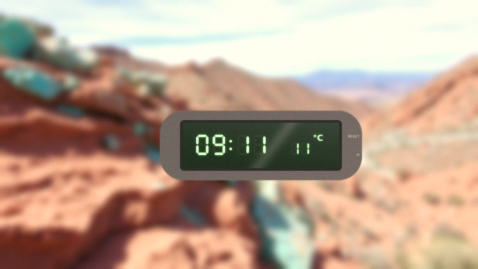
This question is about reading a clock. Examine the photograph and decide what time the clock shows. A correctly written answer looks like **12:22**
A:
**9:11**
